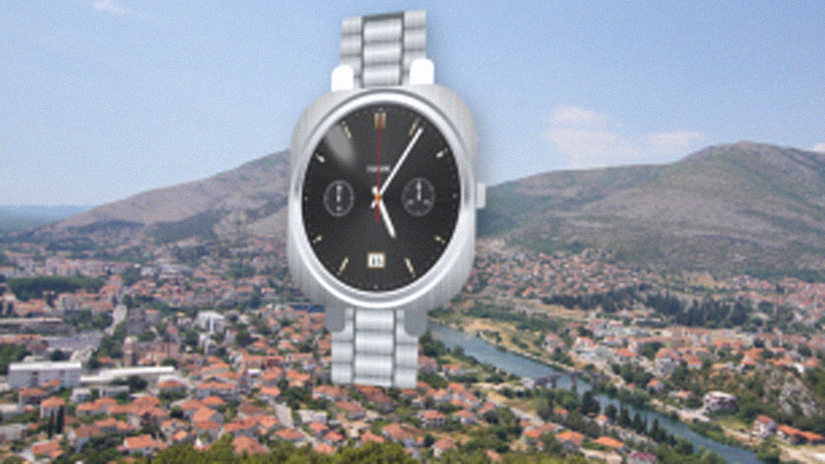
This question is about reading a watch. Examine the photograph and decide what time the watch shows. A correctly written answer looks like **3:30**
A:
**5:06**
